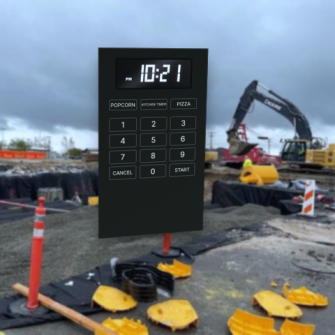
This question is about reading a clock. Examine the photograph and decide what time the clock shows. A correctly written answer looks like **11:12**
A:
**10:21**
